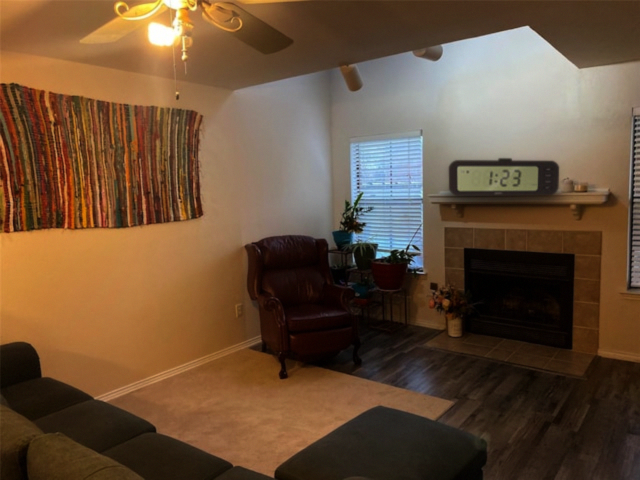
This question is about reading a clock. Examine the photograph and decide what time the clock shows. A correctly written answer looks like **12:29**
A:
**1:23**
